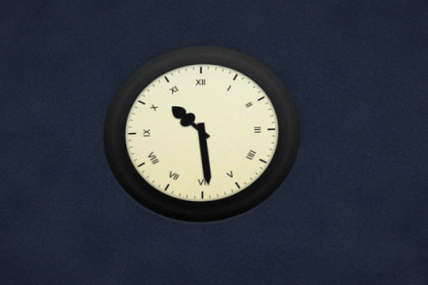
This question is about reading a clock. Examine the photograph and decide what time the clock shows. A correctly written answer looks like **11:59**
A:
**10:29**
